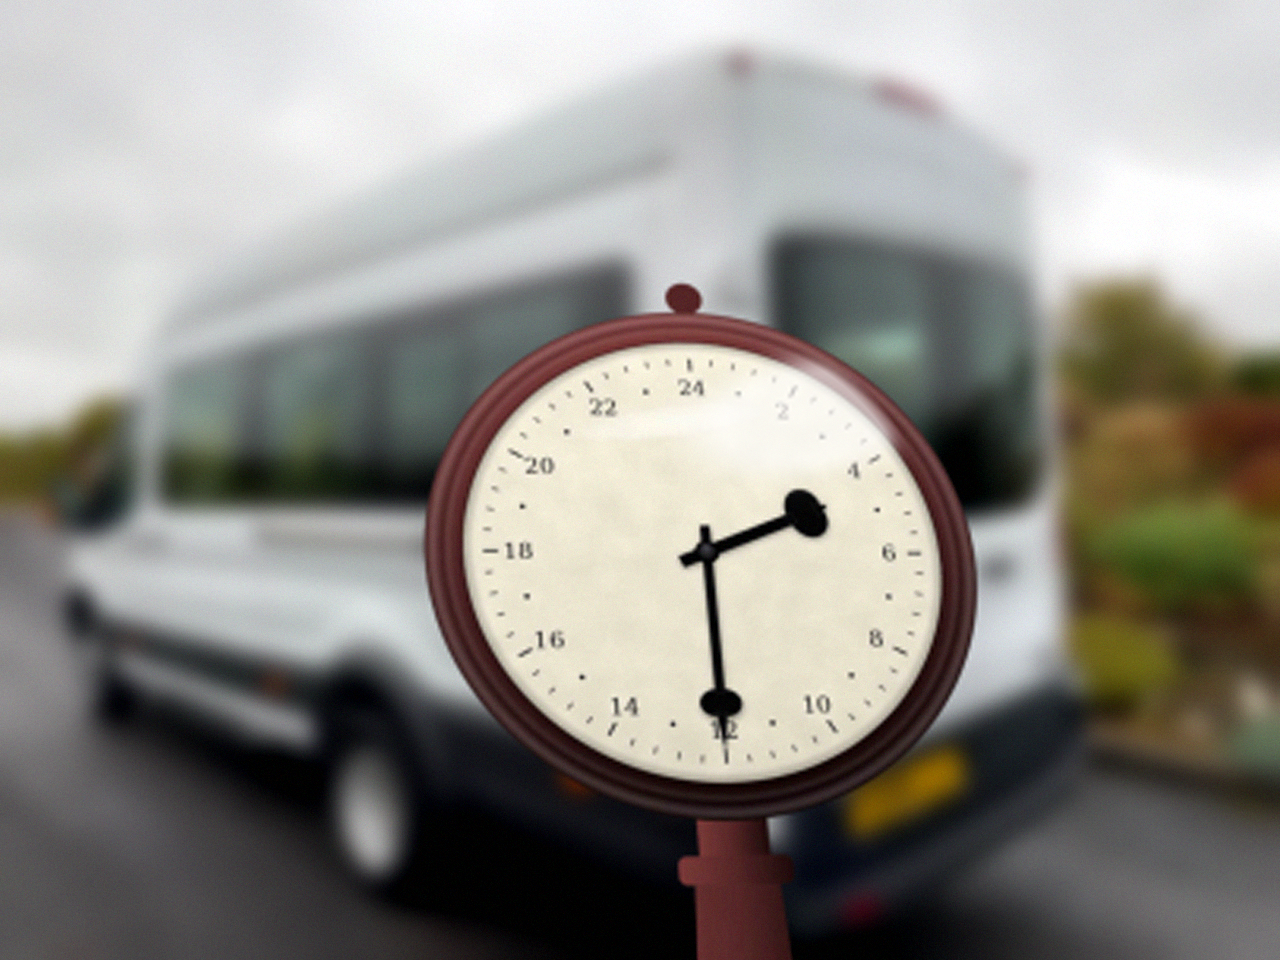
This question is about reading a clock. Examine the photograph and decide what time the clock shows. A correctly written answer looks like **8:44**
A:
**4:30**
